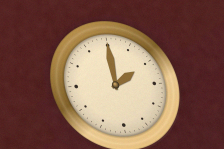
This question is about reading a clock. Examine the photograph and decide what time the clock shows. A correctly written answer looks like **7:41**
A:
**2:00**
